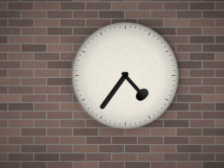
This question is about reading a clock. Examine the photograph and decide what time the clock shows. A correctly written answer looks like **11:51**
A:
**4:36**
